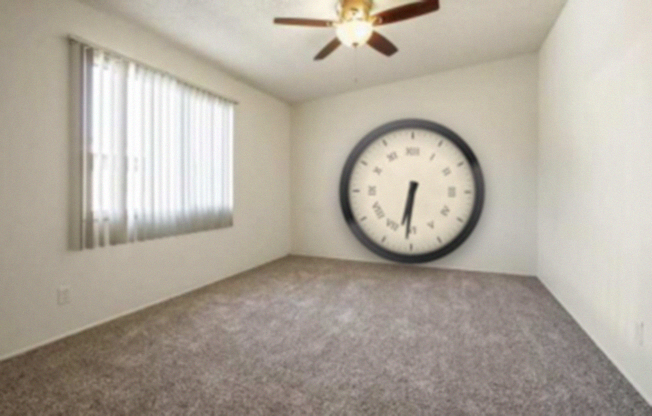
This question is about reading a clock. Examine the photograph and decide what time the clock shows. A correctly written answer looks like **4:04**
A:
**6:31**
